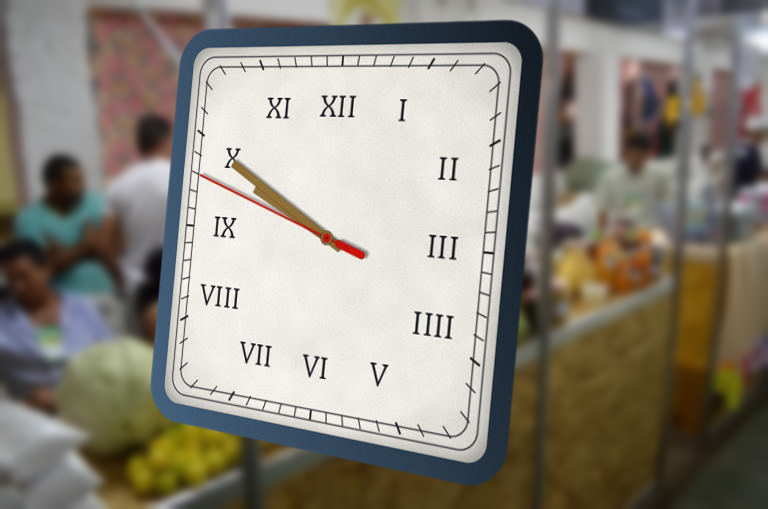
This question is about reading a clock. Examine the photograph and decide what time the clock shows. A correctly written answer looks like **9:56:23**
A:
**9:49:48**
